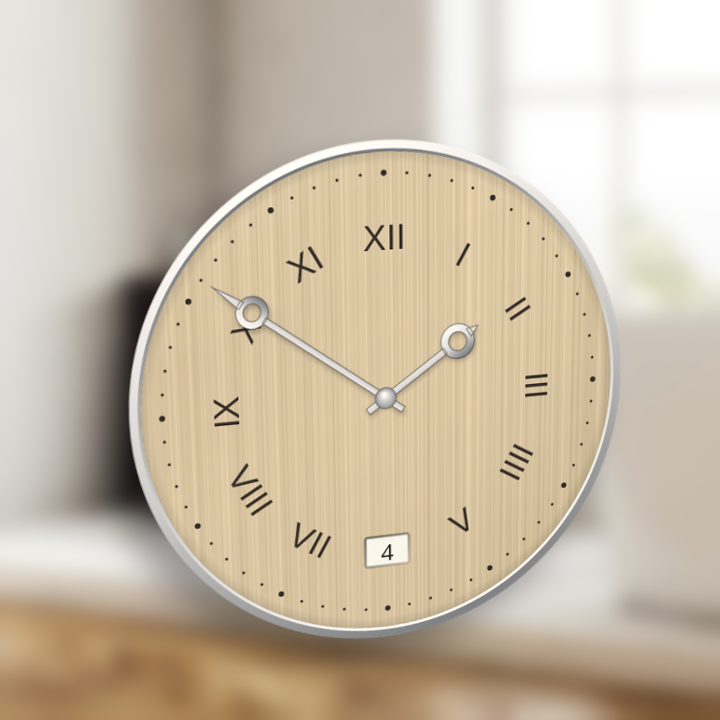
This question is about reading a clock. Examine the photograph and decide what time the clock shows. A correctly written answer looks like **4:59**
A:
**1:51**
